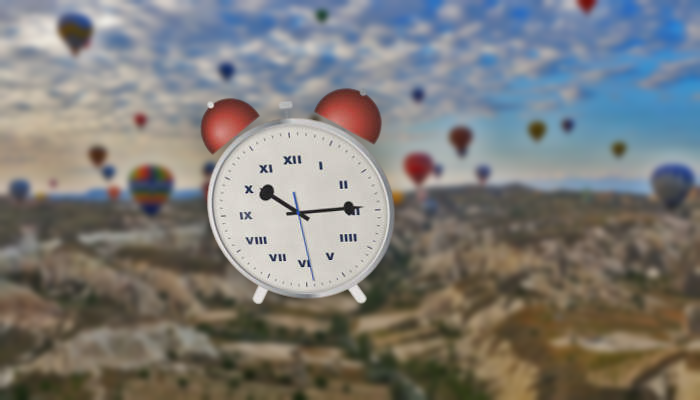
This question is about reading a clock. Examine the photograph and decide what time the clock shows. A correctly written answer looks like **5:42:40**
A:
**10:14:29**
